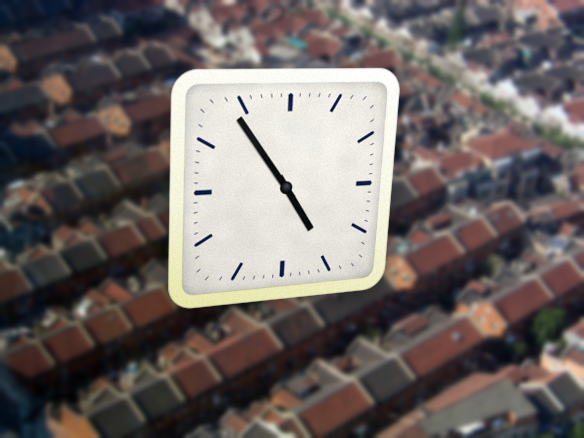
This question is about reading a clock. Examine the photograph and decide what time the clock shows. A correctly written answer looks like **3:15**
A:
**4:54**
